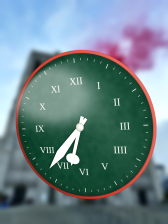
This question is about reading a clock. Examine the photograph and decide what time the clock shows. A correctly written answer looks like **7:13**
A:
**6:37**
